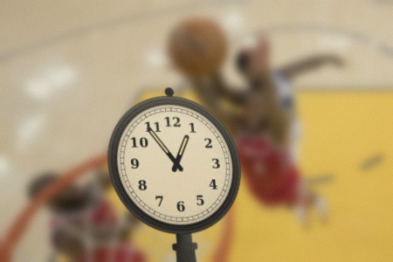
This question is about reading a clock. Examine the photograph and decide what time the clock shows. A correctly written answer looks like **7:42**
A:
**12:54**
